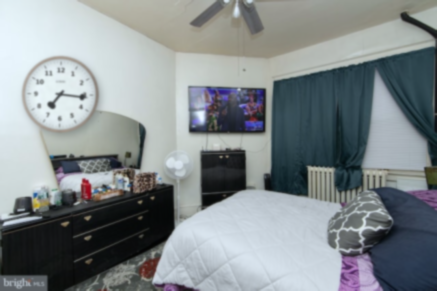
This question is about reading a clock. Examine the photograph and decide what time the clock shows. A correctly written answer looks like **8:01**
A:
**7:16**
